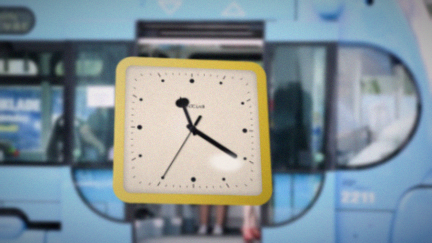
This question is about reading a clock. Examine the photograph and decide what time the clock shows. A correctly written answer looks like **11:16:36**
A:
**11:20:35**
